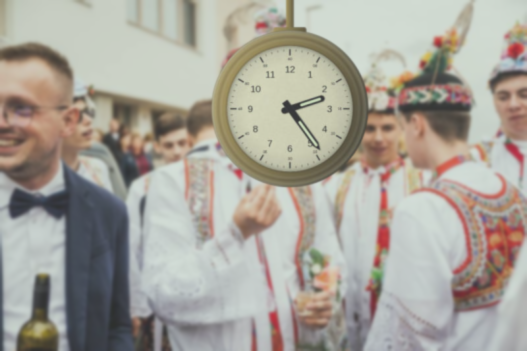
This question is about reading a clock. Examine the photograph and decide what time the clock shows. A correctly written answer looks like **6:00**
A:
**2:24**
